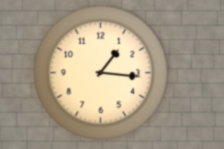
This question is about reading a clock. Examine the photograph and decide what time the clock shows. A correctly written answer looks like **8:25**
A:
**1:16**
